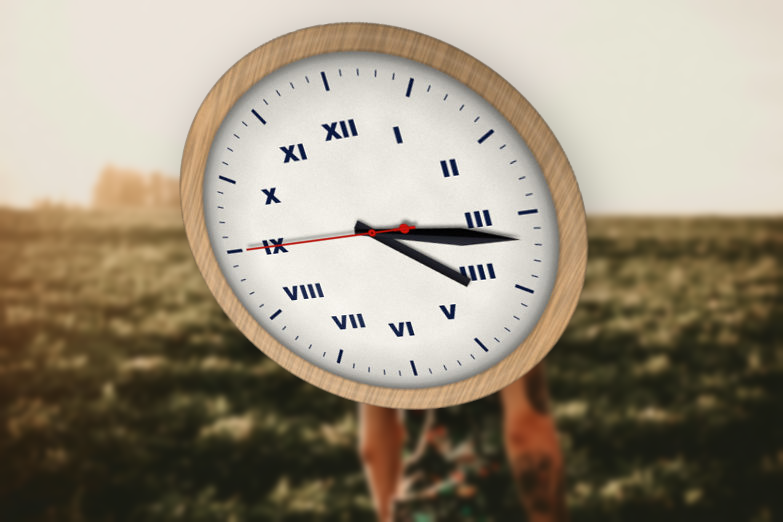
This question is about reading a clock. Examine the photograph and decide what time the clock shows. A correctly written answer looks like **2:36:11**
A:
**4:16:45**
